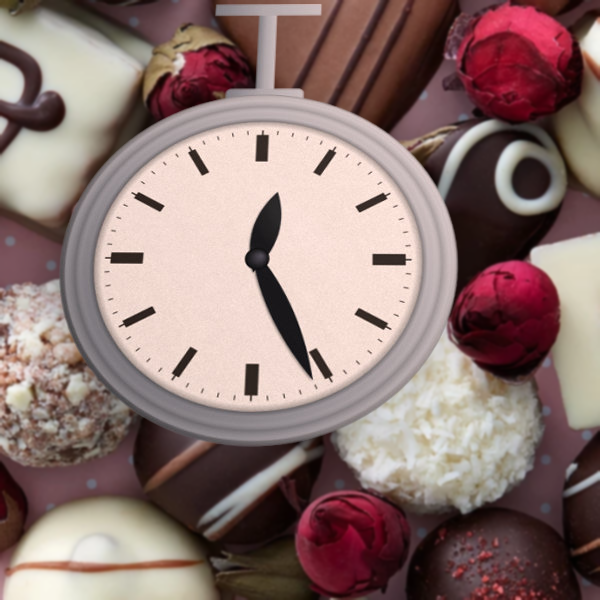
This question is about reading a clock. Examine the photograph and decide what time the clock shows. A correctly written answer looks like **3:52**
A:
**12:26**
